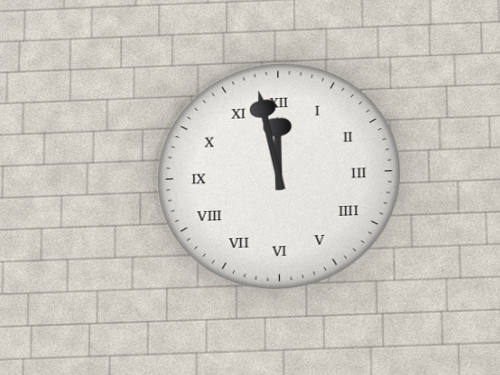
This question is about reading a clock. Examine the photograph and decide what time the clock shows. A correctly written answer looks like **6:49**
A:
**11:58**
